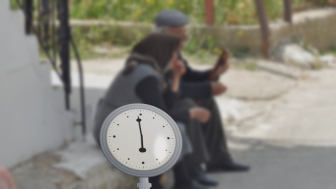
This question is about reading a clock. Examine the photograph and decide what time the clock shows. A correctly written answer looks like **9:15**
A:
**5:59**
